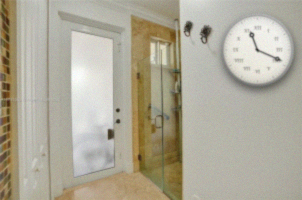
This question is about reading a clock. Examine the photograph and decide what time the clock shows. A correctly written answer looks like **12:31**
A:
**11:19**
